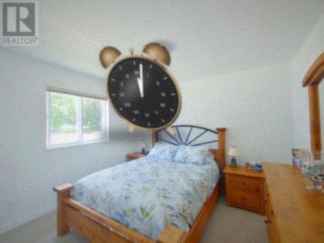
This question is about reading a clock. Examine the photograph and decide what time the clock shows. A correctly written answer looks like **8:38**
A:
**12:02**
